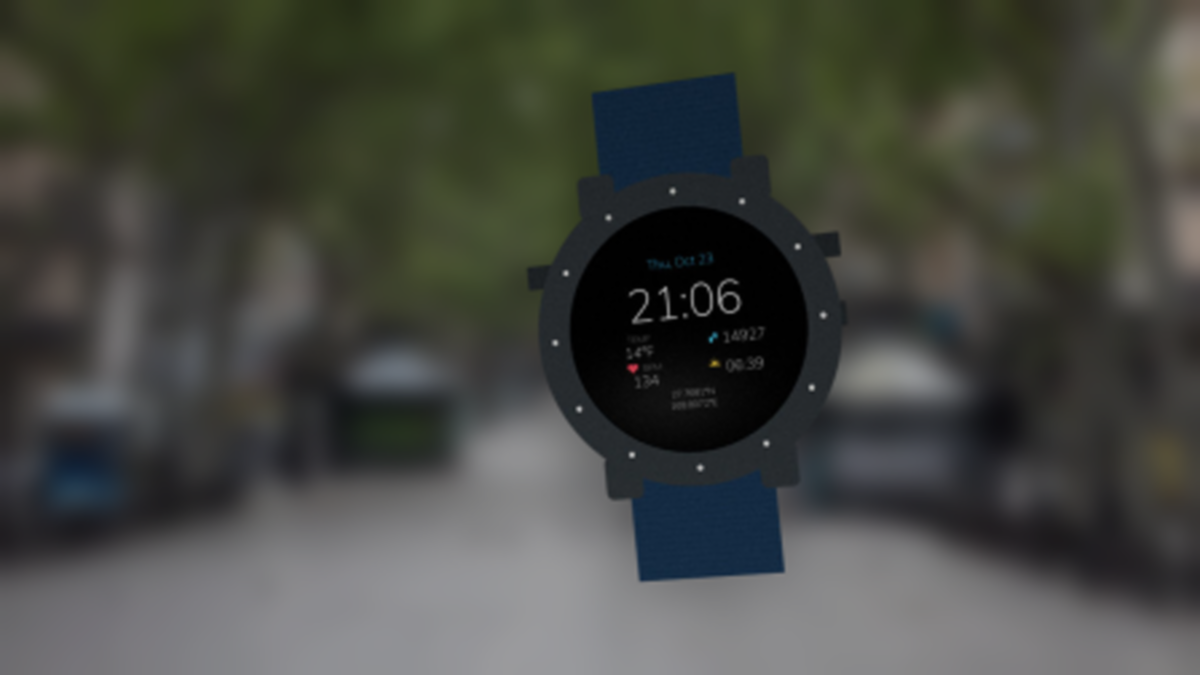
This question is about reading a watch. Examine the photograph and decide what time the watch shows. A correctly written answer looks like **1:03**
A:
**21:06**
